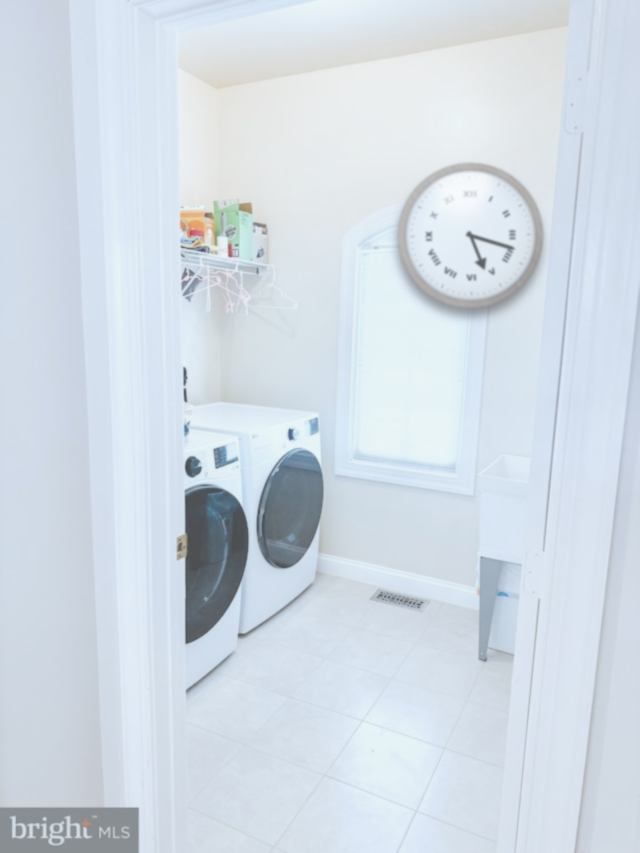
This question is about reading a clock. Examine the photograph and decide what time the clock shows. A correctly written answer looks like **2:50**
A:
**5:18**
